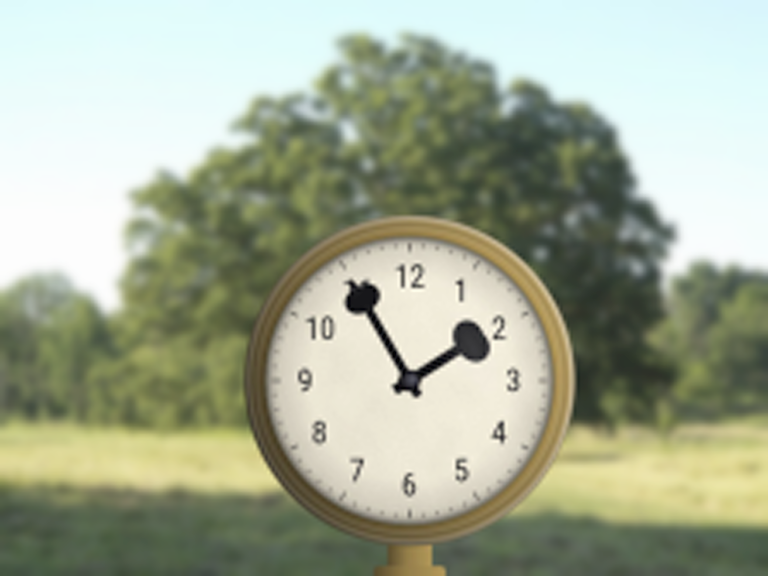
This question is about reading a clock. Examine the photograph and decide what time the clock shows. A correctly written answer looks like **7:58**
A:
**1:55**
